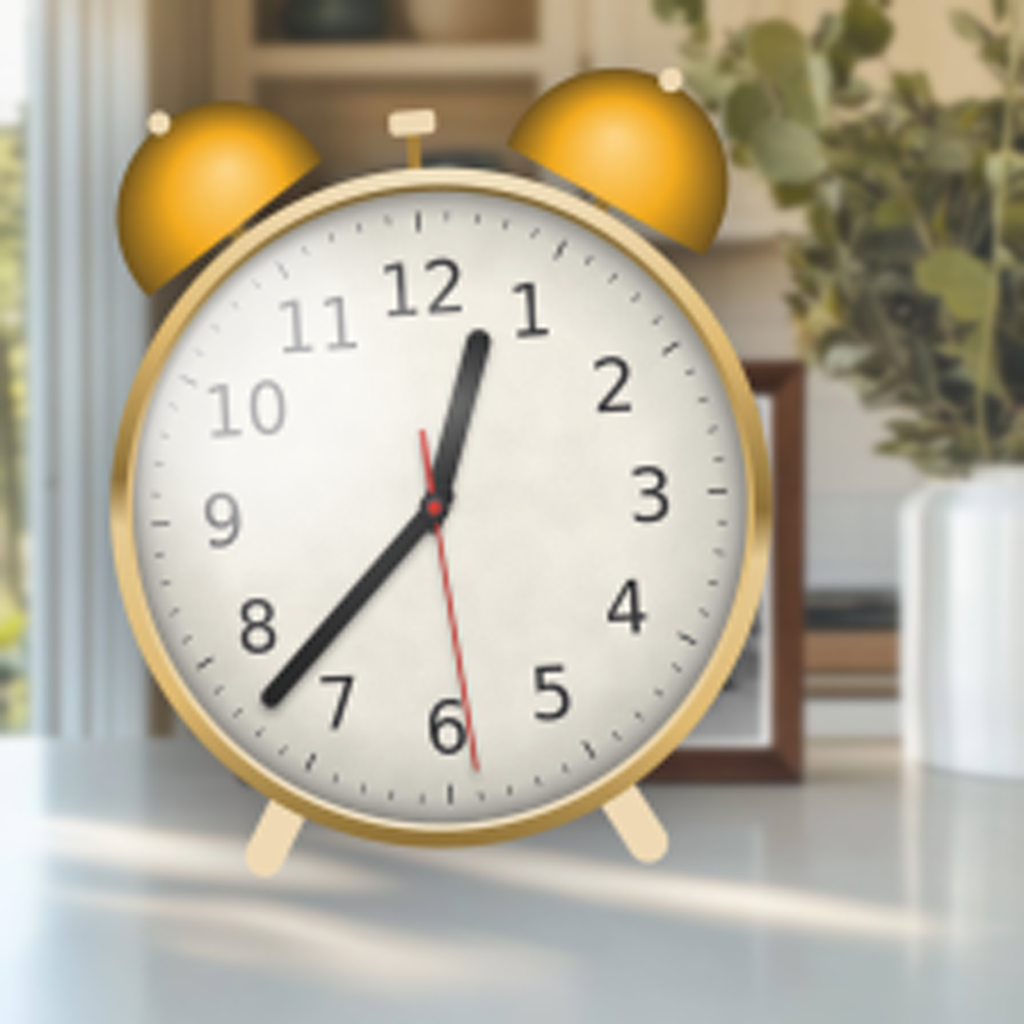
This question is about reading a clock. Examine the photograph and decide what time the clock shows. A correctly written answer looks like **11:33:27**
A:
**12:37:29**
